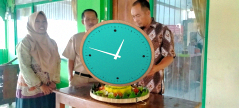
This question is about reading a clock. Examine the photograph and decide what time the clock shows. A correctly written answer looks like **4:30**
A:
**12:48**
